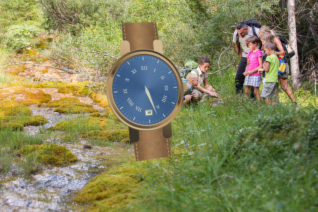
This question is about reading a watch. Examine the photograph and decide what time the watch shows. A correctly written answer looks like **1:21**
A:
**5:27**
